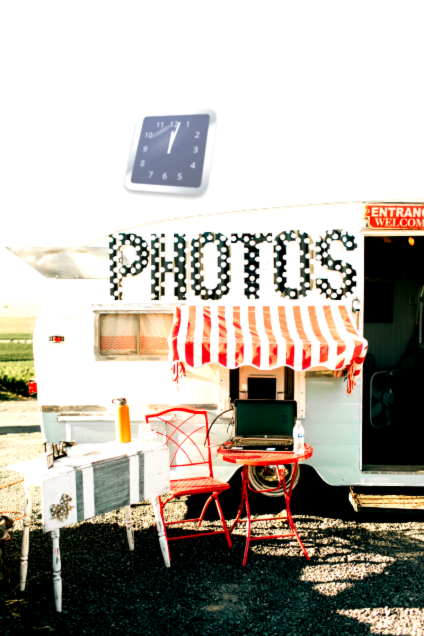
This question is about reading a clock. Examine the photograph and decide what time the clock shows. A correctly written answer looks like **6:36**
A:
**12:02**
